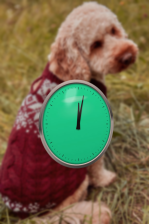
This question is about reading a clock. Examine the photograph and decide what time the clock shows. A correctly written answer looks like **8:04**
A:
**12:02**
